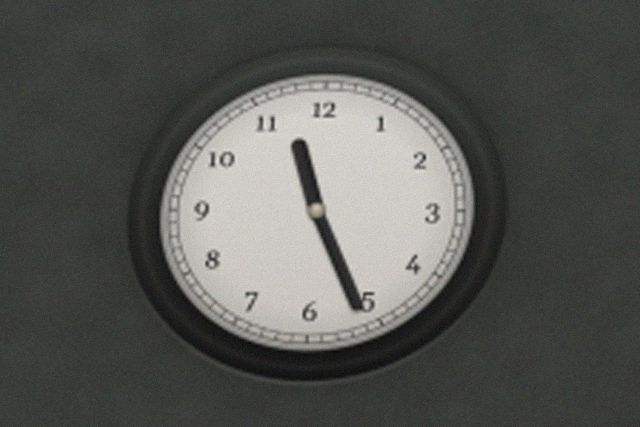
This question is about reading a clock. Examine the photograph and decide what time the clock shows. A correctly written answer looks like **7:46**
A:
**11:26**
